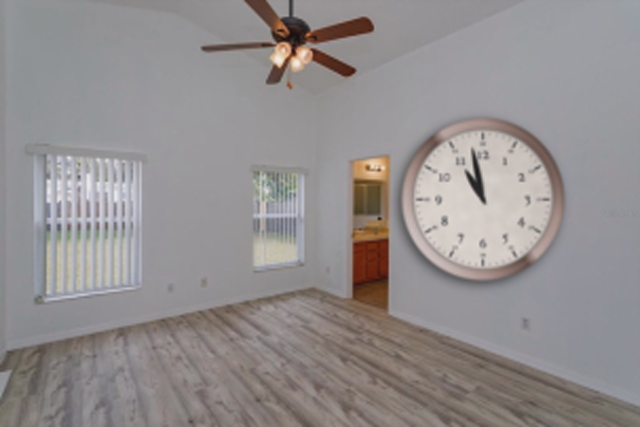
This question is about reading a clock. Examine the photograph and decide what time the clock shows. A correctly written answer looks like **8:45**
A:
**10:58**
